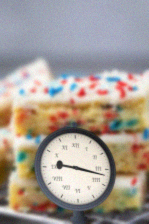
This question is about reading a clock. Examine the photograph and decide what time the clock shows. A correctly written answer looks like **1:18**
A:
**9:17**
